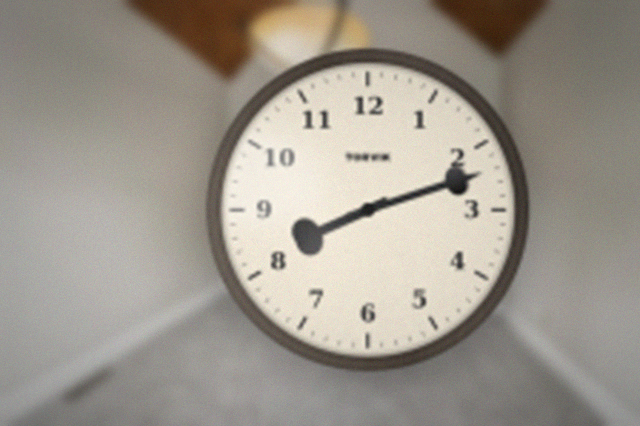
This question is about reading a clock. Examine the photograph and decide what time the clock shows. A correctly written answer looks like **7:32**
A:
**8:12**
